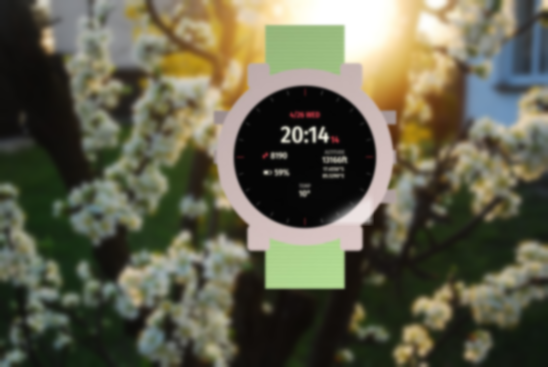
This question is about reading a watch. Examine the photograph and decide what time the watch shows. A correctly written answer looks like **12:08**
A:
**20:14**
